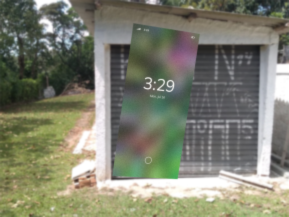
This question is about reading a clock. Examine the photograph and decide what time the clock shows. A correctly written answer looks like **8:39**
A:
**3:29**
